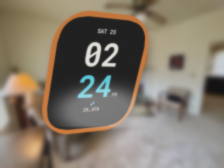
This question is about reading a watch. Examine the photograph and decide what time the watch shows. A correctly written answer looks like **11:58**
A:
**2:24**
